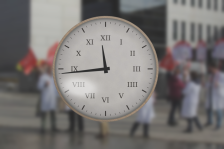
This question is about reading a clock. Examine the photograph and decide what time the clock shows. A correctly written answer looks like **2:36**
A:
**11:44**
